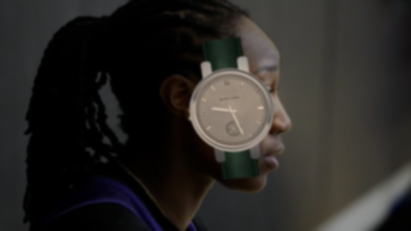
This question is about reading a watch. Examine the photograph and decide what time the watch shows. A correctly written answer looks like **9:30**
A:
**9:27**
